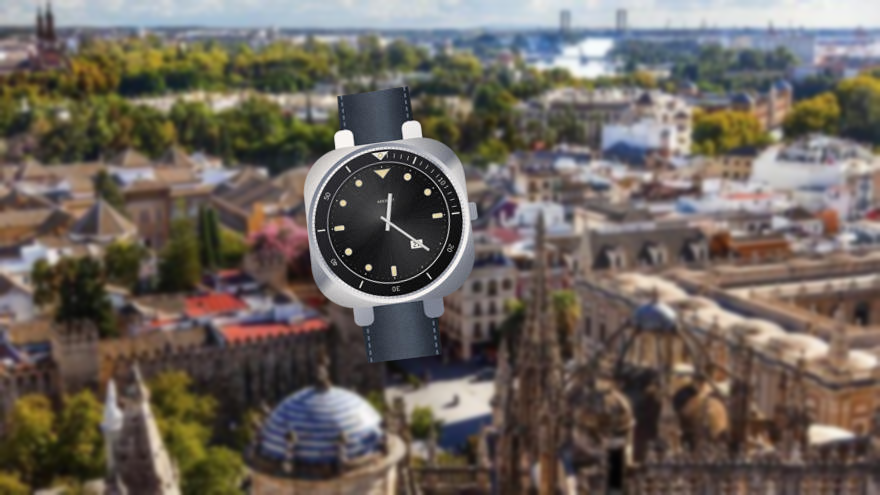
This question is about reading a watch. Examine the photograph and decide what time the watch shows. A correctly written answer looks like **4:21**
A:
**12:22**
